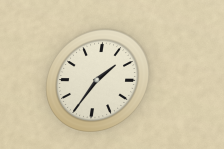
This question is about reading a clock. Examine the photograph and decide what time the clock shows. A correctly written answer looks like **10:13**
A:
**1:35**
